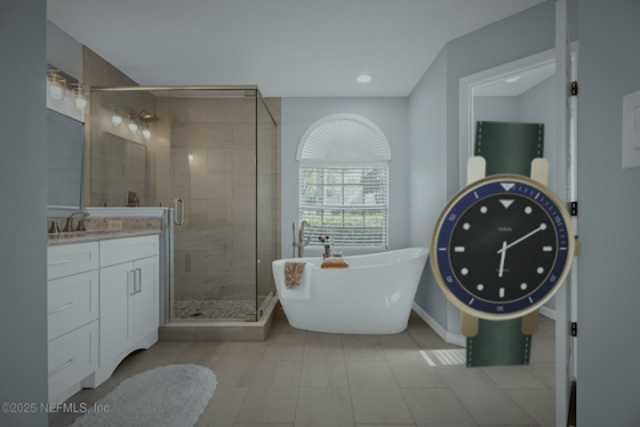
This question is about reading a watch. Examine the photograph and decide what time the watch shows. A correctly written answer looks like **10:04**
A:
**6:10**
